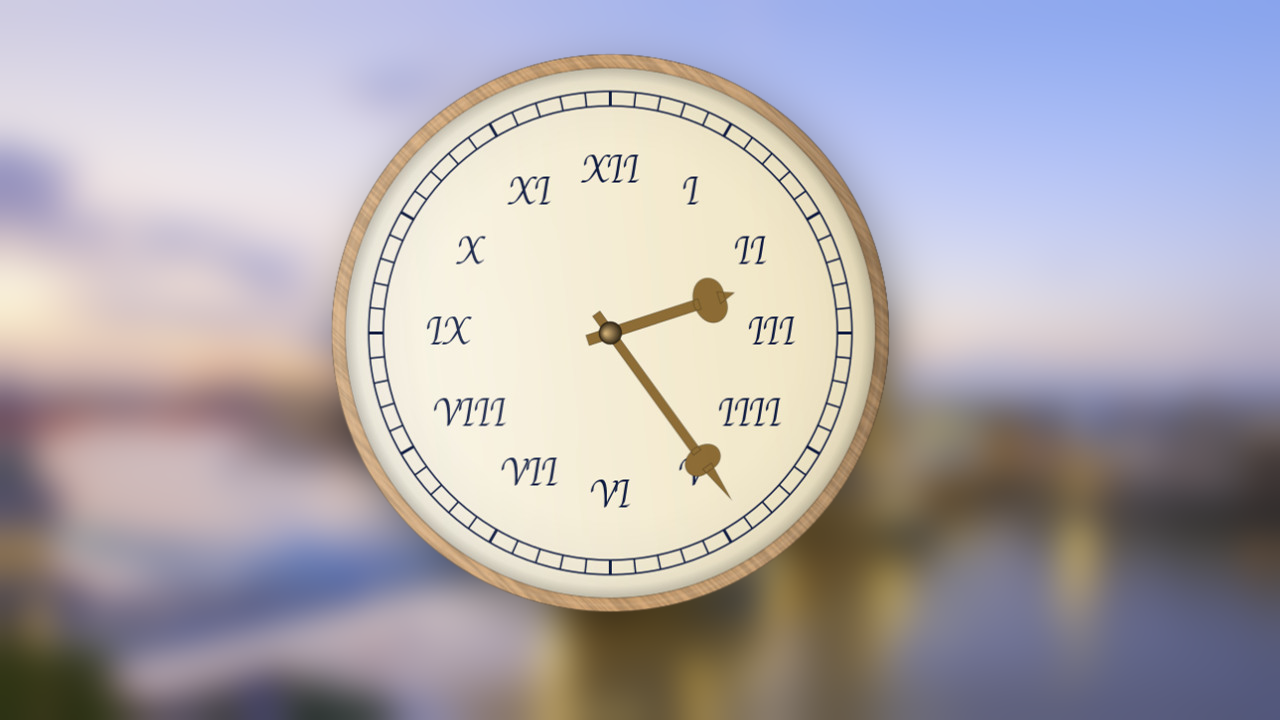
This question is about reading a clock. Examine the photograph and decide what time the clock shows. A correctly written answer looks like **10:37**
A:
**2:24**
